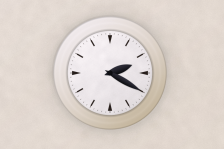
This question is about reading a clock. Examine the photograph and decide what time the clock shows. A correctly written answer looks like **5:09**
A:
**2:20**
